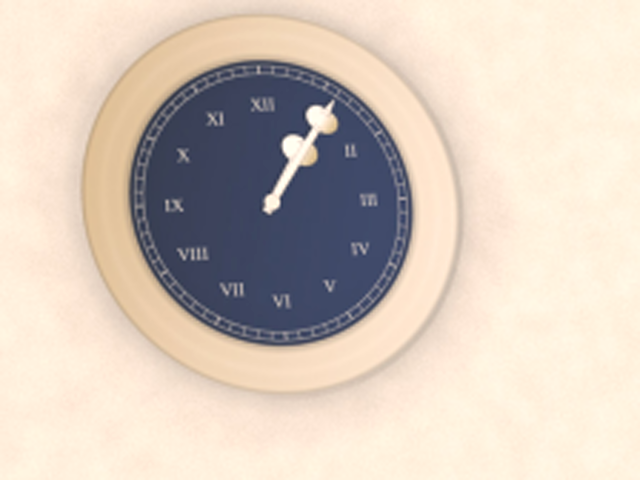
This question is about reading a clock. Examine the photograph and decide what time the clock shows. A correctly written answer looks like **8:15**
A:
**1:06**
